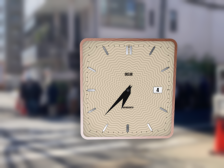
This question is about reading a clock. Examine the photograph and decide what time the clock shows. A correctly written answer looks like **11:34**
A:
**6:37**
